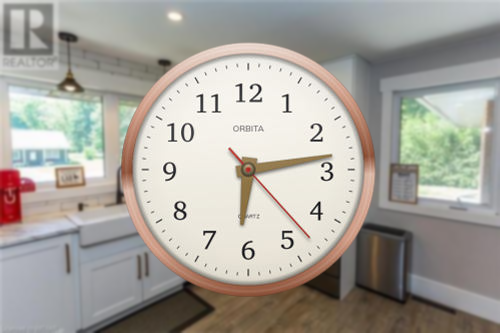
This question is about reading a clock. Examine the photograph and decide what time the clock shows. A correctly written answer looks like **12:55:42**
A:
**6:13:23**
